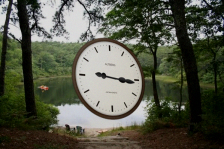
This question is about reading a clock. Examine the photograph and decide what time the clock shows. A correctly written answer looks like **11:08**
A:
**9:16**
